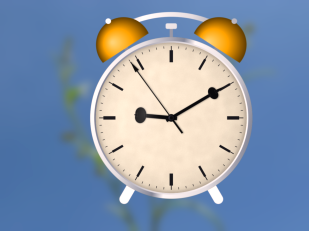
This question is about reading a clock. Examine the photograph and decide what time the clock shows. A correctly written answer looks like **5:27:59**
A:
**9:09:54**
